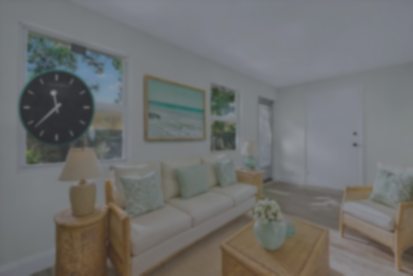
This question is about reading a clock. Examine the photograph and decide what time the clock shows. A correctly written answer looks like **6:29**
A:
**11:38**
